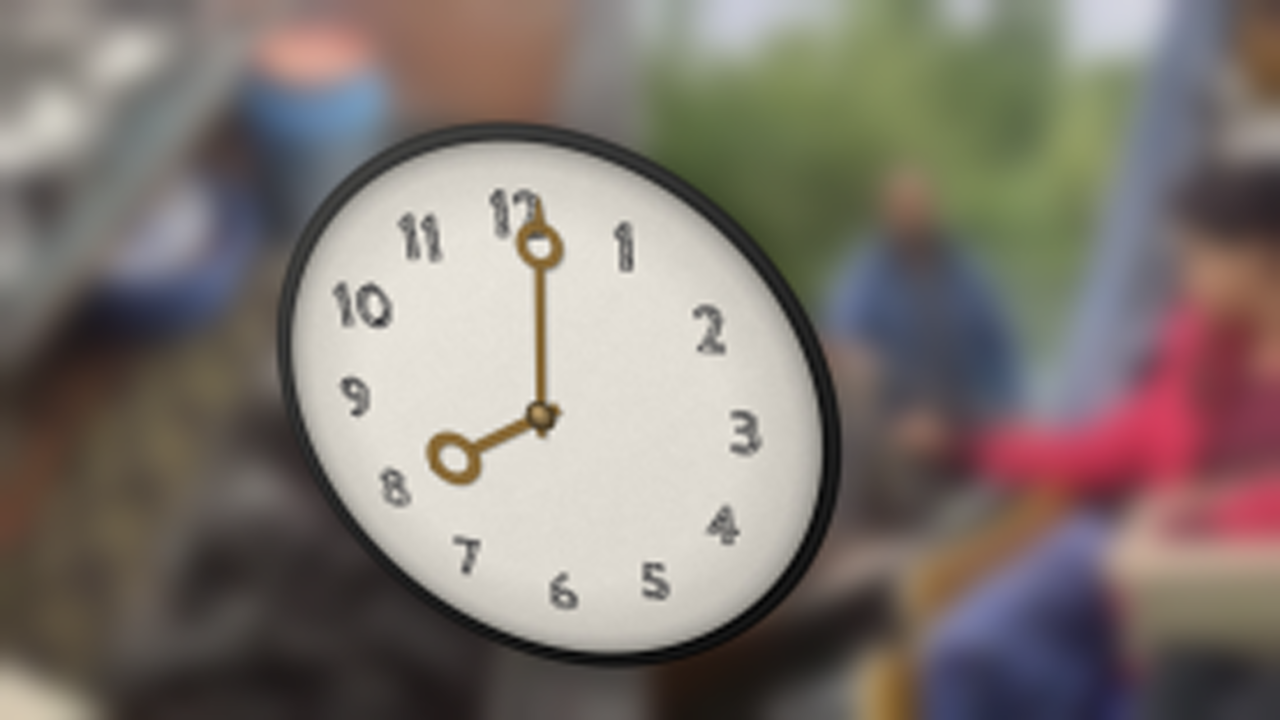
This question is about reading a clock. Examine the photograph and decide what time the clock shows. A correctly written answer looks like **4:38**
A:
**8:01**
